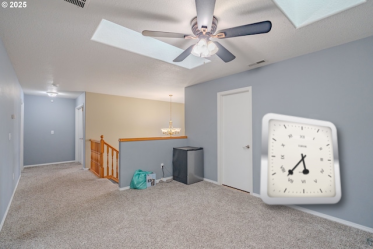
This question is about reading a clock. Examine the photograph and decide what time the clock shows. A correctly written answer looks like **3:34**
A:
**5:37**
